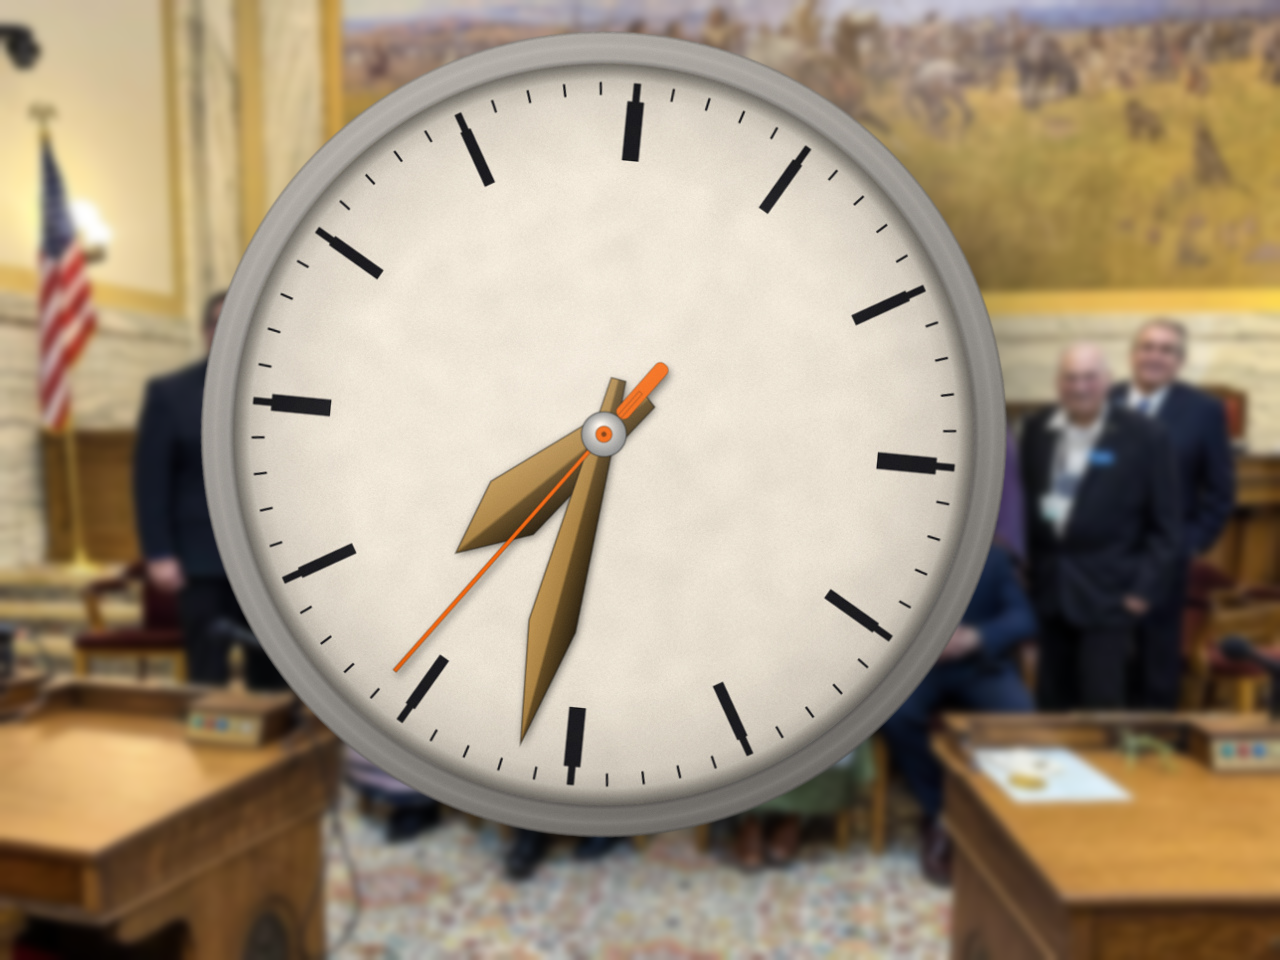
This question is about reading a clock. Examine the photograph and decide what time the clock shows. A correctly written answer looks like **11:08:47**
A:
**7:31:36**
